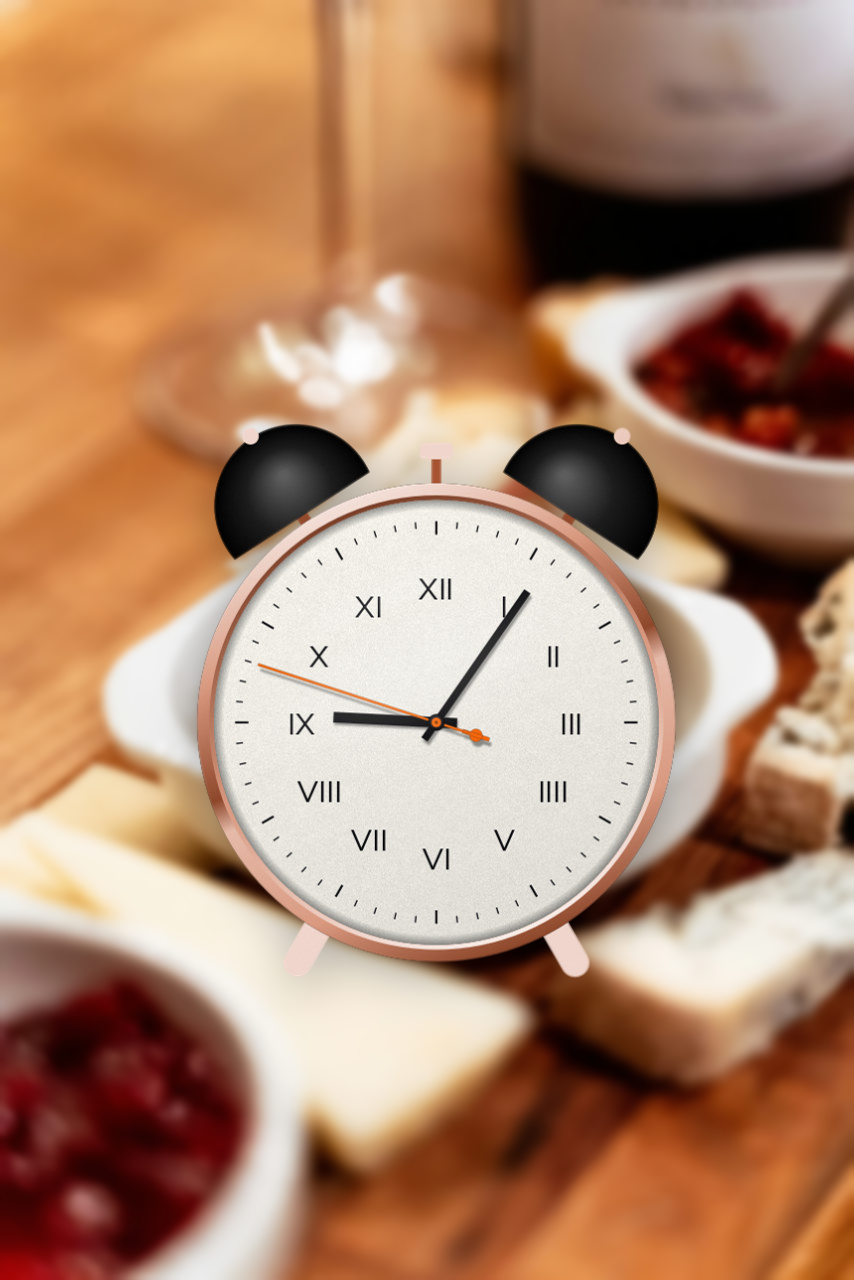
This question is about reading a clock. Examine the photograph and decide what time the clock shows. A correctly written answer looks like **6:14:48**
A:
**9:05:48**
